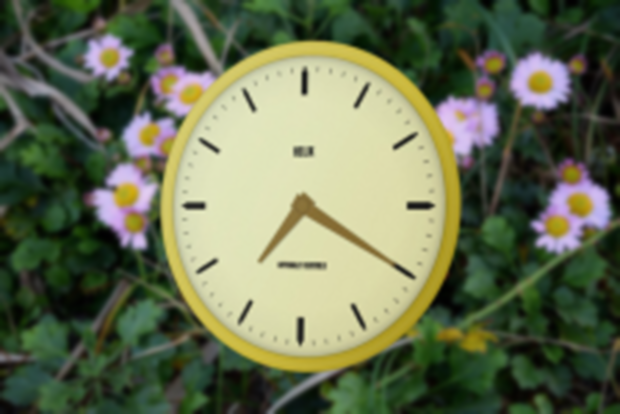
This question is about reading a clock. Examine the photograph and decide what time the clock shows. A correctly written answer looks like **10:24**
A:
**7:20**
